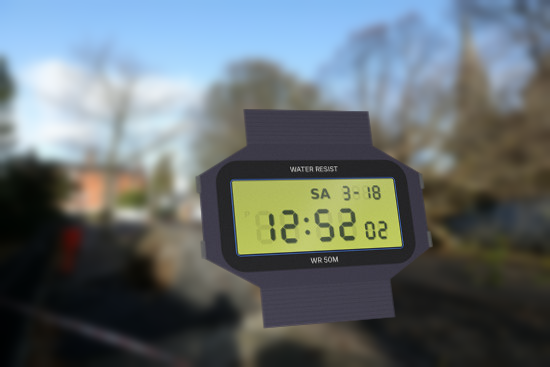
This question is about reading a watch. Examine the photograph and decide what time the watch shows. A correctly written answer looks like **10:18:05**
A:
**12:52:02**
